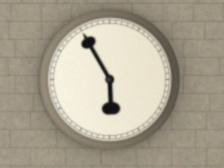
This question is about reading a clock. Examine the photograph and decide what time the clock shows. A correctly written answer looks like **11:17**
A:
**5:55**
